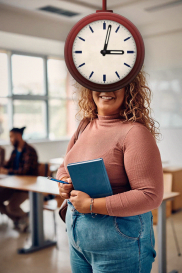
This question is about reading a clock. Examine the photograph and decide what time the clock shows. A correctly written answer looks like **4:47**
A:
**3:02**
